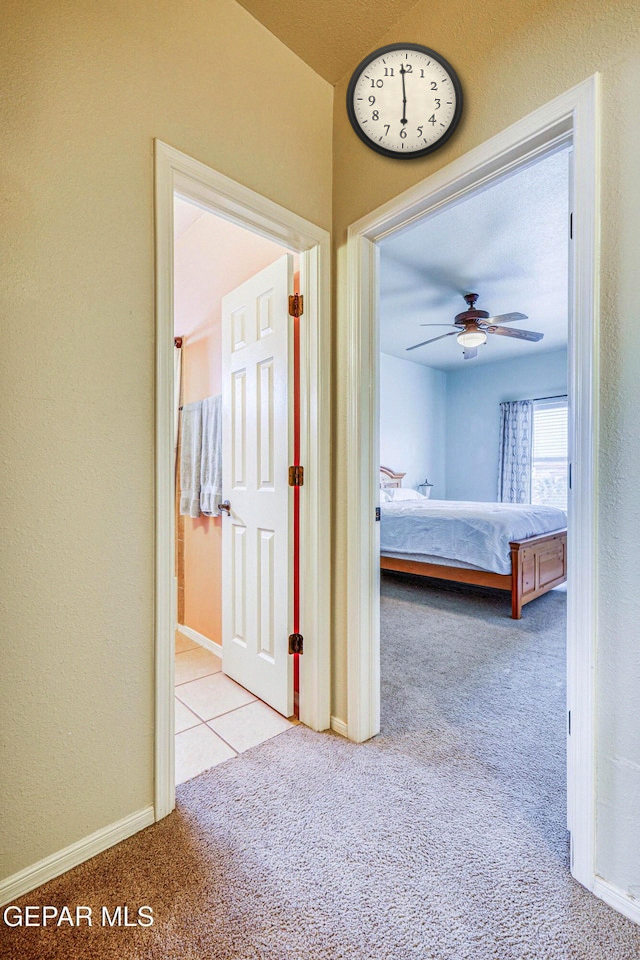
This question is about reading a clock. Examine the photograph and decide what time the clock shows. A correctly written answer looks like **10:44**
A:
**5:59**
